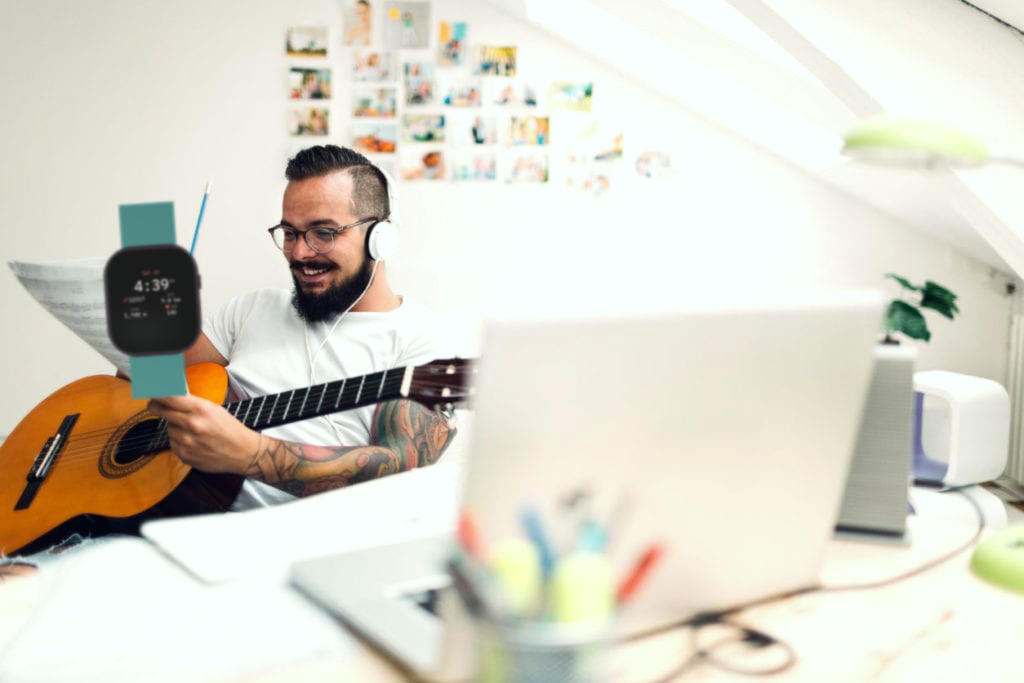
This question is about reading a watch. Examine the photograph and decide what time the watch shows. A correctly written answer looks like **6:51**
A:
**4:39**
